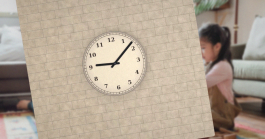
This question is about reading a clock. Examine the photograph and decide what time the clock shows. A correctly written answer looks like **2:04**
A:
**9:08**
